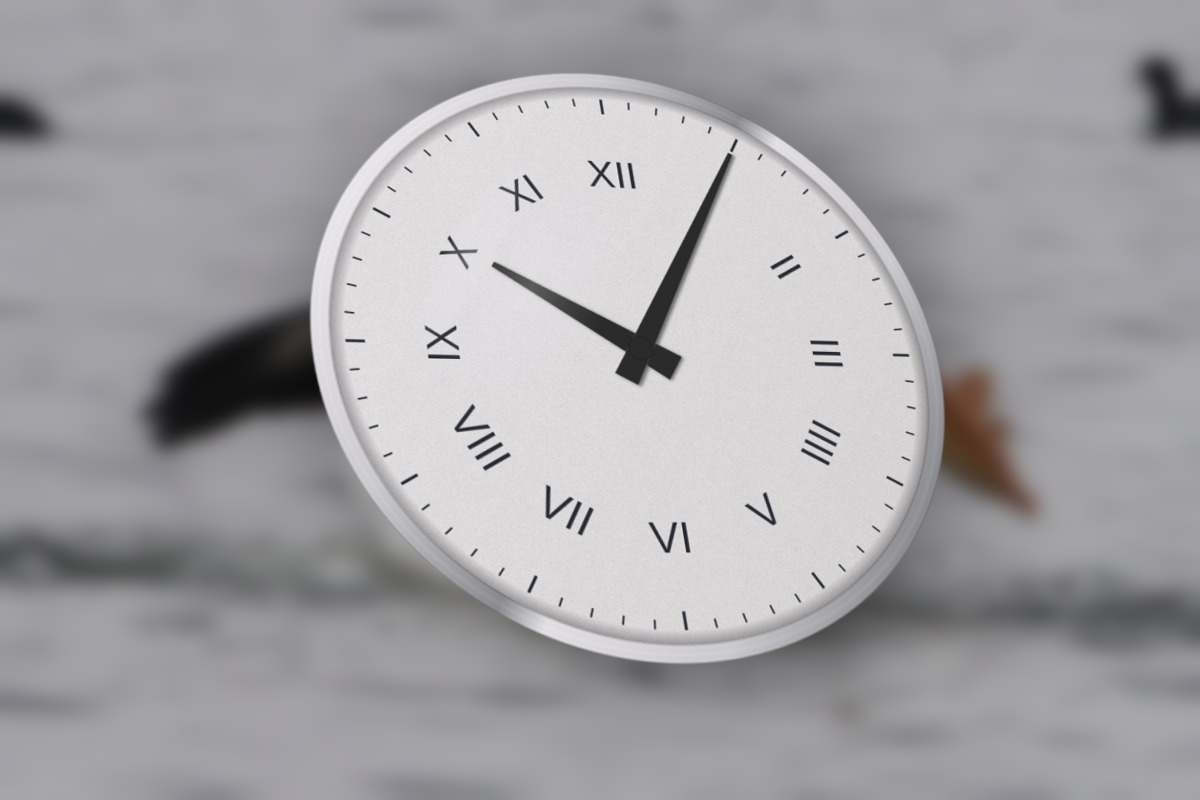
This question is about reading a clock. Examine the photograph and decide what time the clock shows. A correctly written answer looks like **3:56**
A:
**10:05**
